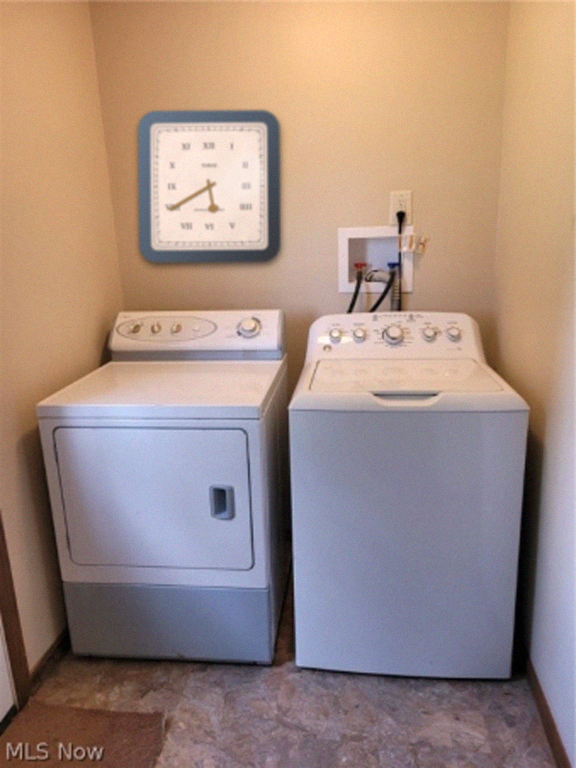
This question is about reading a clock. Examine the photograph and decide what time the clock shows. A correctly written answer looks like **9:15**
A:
**5:40**
